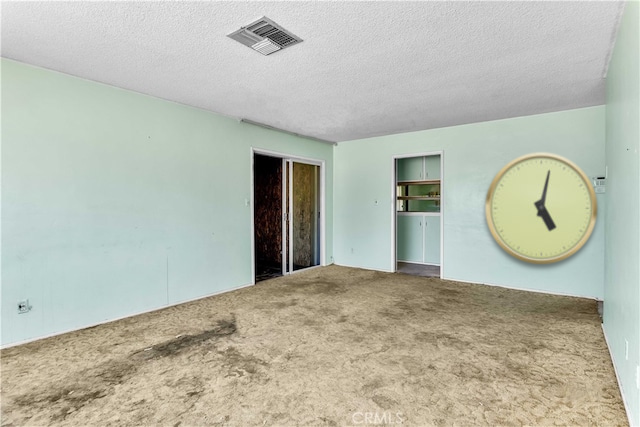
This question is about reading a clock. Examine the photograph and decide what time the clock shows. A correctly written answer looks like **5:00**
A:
**5:02**
